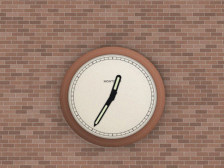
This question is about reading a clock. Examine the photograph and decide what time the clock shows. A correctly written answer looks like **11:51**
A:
**12:35**
